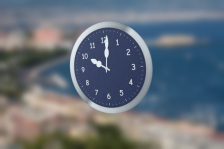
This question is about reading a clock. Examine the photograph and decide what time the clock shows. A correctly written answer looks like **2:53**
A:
**10:01**
